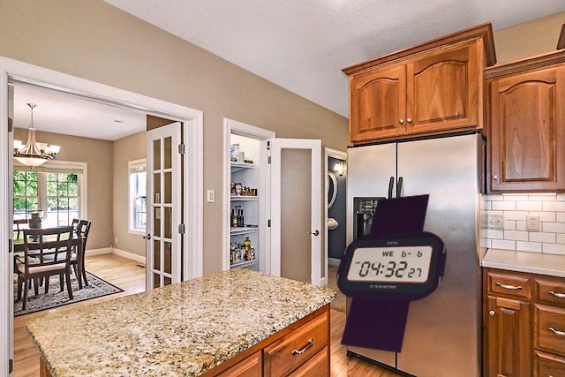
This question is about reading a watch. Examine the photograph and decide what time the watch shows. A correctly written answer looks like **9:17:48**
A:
**4:32:27**
